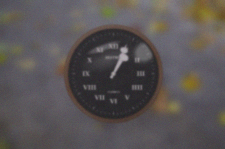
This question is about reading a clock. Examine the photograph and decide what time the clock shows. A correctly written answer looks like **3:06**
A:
**1:04**
